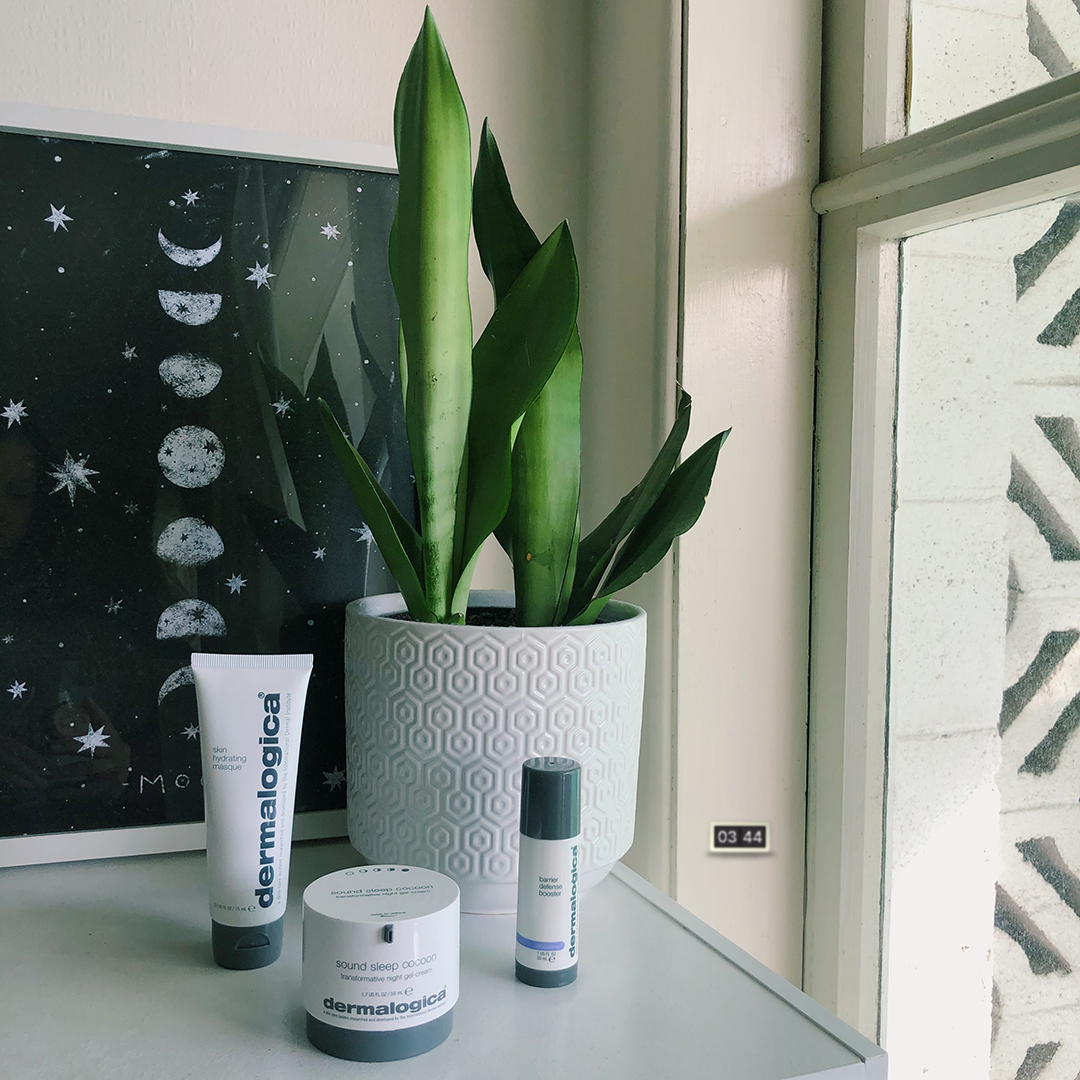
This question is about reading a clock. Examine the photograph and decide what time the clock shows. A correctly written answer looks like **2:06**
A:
**3:44**
